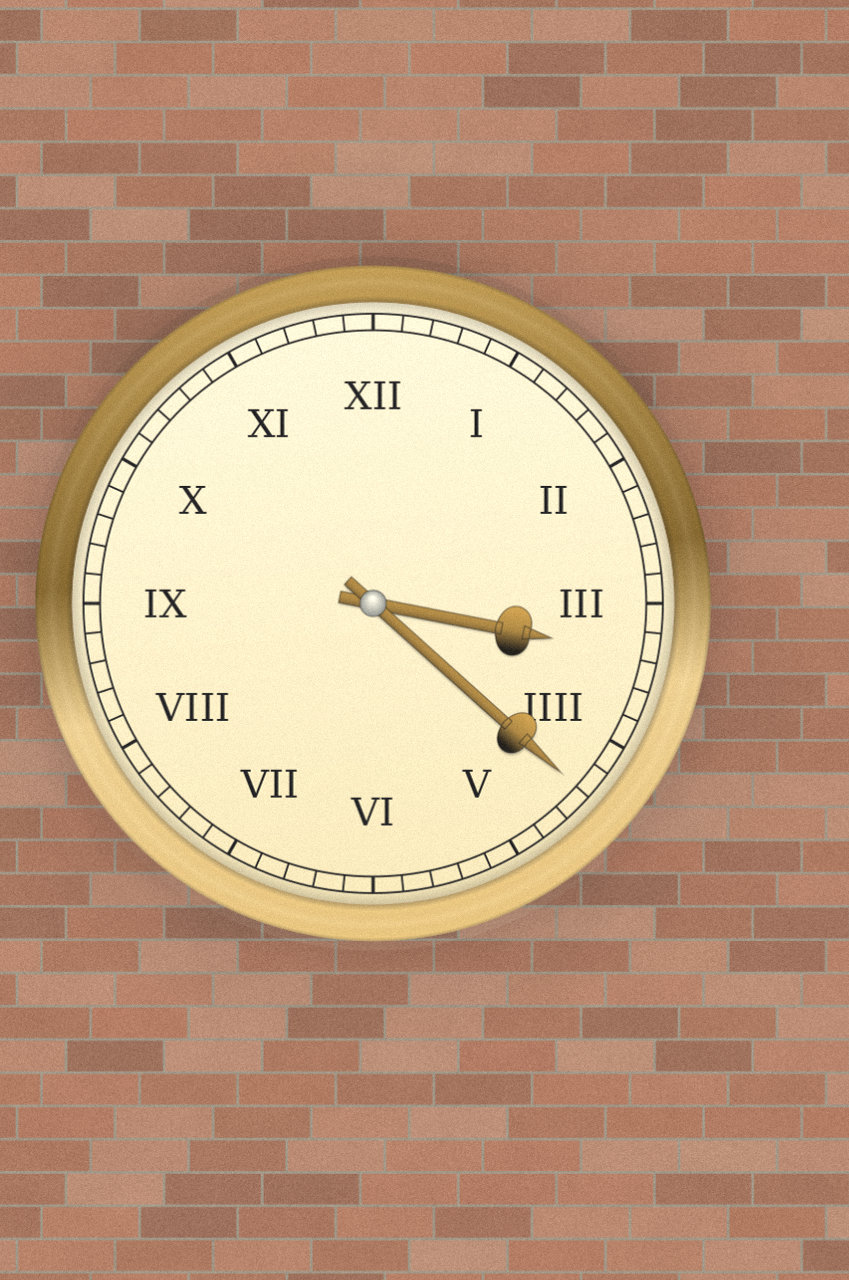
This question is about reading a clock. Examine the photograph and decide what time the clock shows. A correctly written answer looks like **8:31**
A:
**3:22**
